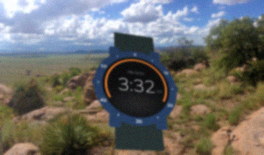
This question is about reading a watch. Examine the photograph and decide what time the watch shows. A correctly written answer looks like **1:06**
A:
**3:32**
